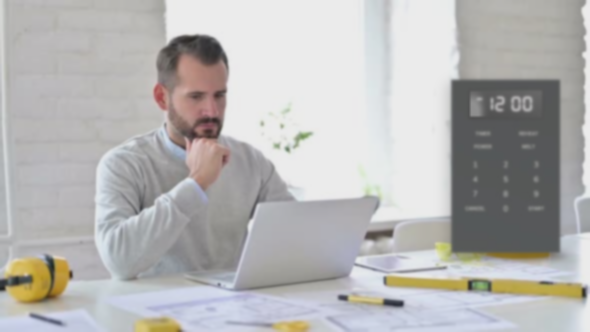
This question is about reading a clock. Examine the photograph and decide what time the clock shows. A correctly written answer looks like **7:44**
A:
**12:00**
